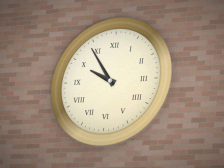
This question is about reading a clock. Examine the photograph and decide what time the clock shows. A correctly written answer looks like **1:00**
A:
**9:54**
